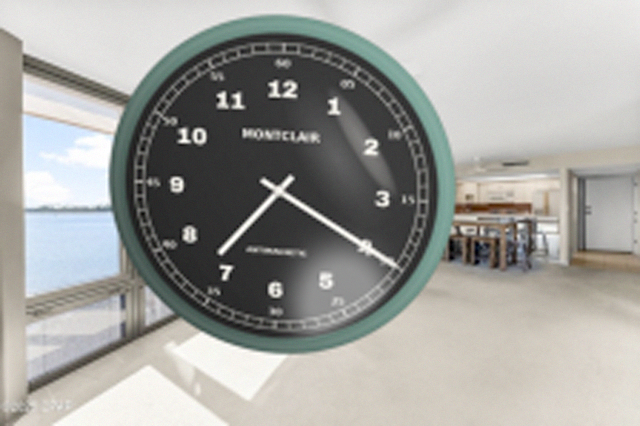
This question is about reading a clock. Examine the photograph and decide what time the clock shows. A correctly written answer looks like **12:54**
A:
**7:20**
